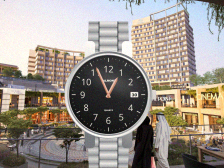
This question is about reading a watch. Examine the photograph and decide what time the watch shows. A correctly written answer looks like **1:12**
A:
**12:56**
